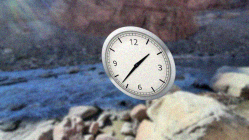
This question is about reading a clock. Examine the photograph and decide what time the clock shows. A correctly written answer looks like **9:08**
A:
**1:37**
